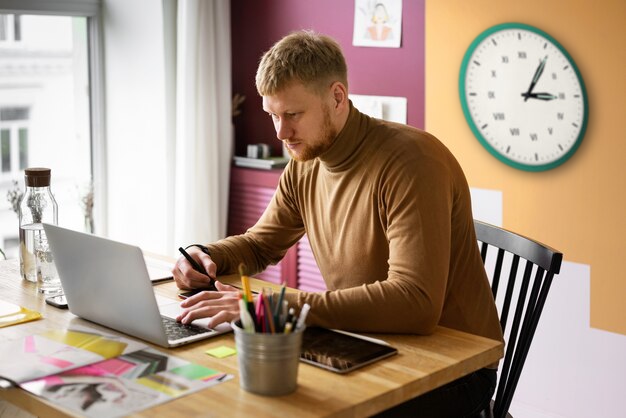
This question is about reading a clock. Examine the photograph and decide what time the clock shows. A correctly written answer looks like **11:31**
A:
**3:06**
